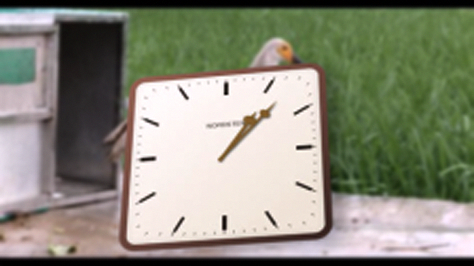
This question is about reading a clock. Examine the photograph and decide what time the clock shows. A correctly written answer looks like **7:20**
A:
**1:07**
